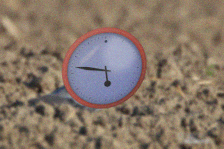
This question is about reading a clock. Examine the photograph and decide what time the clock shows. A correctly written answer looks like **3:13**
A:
**5:47**
